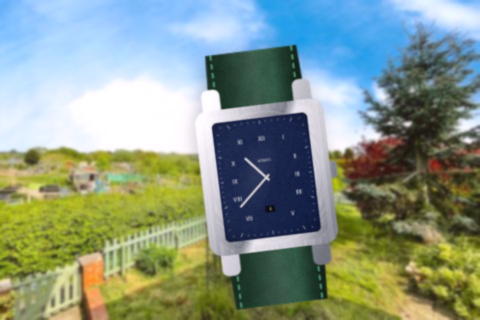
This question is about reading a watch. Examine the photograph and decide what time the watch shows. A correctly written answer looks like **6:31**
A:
**10:38**
